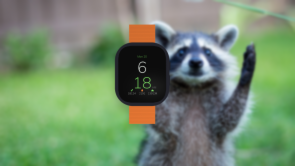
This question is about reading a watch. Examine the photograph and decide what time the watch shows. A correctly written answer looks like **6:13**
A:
**6:18**
